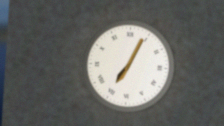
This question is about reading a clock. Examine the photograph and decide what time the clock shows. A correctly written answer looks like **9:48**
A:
**7:04**
